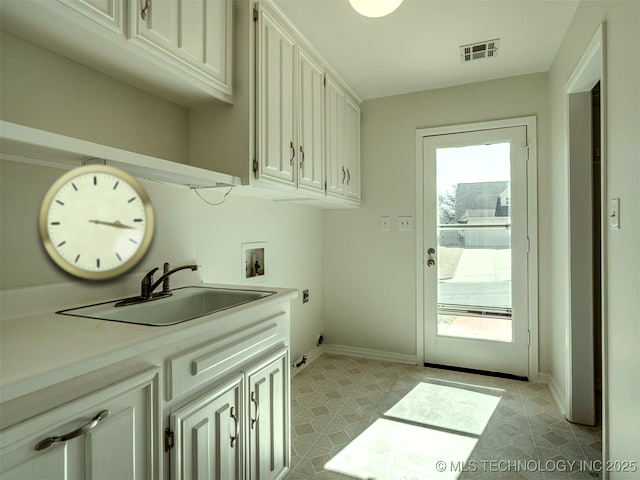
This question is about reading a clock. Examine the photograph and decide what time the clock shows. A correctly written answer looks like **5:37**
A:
**3:17**
